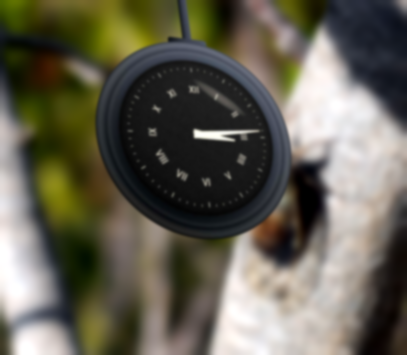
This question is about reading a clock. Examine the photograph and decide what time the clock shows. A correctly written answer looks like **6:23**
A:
**3:14**
